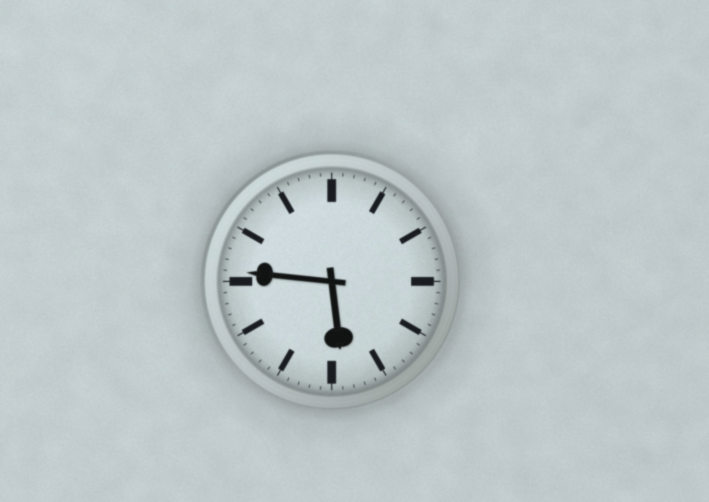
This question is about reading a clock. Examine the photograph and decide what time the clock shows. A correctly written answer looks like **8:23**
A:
**5:46**
